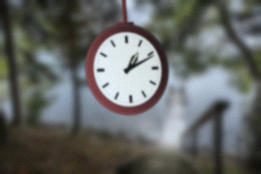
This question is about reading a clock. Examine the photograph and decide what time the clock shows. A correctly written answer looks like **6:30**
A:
**1:11**
